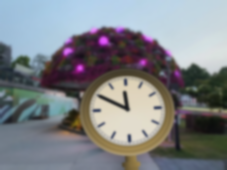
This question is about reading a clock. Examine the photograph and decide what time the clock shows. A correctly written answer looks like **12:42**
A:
**11:50**
